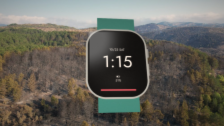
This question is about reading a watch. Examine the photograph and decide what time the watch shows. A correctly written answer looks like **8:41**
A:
**1:15**
